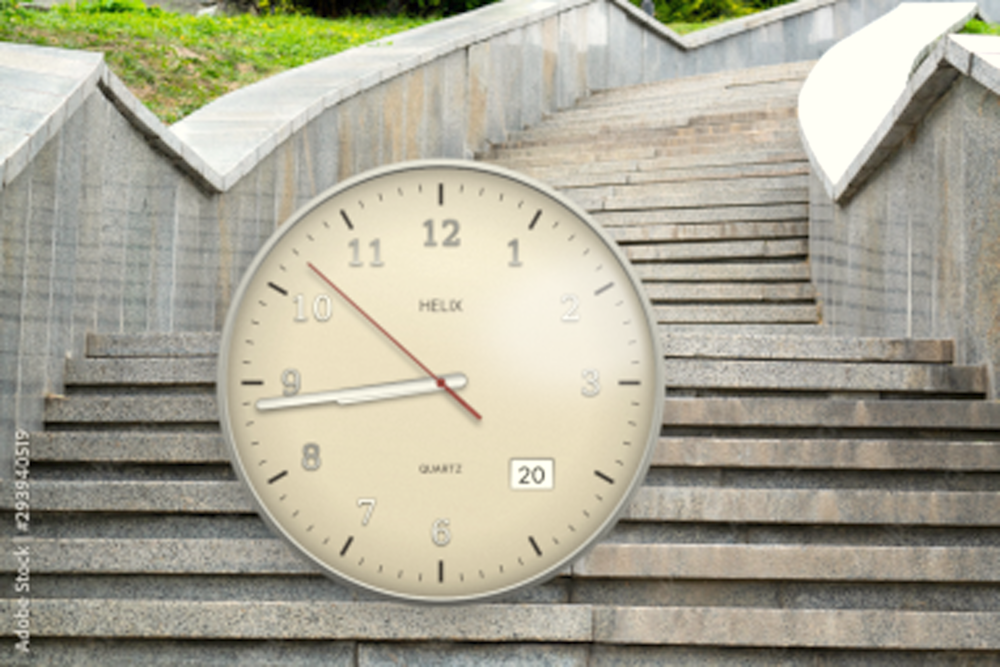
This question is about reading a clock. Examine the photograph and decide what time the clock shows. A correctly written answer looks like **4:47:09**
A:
**8:43:52**
